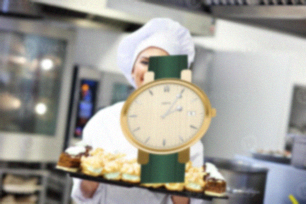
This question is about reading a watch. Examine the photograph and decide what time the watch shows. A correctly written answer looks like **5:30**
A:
**2:05**
